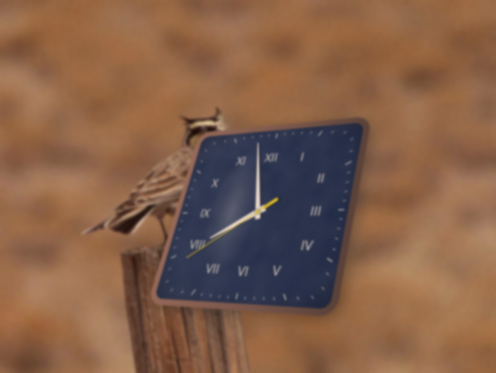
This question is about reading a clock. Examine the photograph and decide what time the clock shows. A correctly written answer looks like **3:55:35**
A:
**7:57:39**
